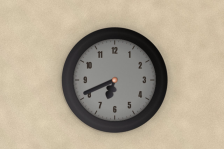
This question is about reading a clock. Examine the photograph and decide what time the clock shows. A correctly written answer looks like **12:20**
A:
**6:41**
